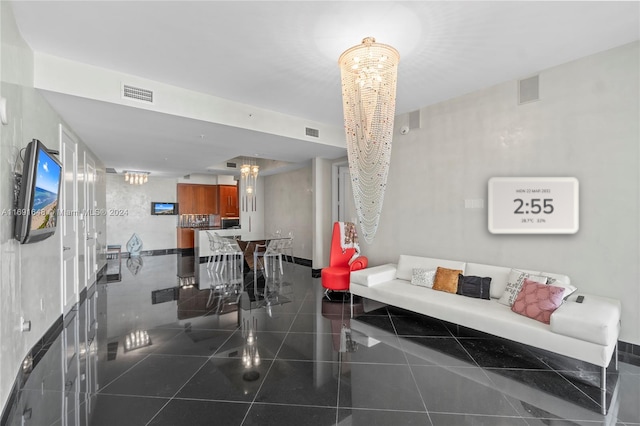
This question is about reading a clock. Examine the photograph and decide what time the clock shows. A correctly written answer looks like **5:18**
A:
**2:55**
